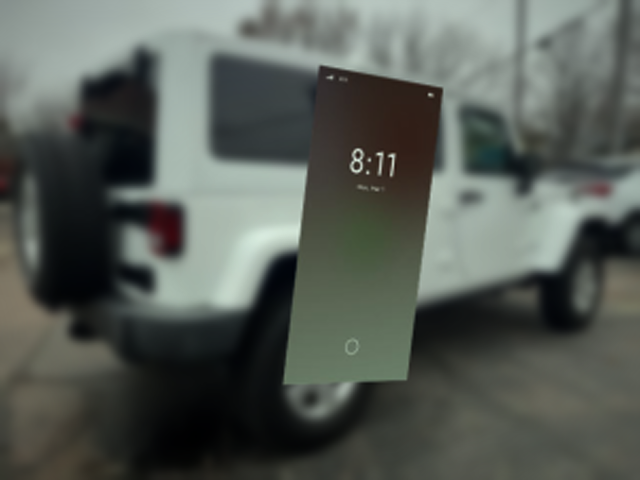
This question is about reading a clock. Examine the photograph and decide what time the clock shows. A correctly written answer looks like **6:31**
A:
**8:11**
